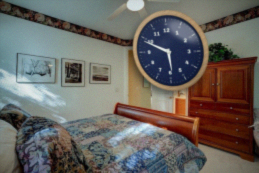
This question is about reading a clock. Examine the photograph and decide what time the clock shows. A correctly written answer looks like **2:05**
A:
**5:49**
